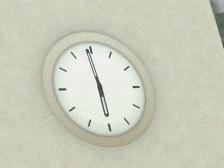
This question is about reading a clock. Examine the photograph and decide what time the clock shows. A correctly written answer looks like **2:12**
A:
**5:59**
